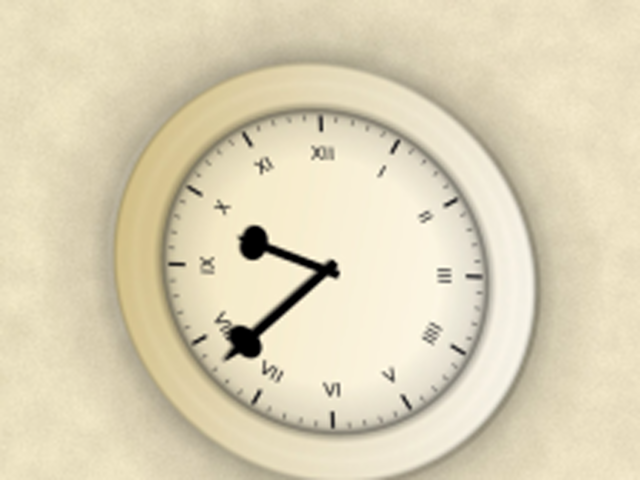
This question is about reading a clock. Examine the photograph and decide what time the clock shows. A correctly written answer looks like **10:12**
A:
**9:38**
